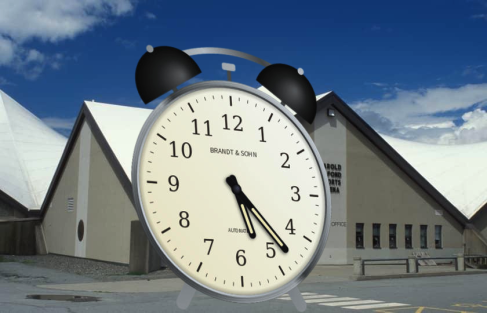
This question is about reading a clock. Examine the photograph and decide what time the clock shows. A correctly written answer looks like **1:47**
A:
**5:23**
